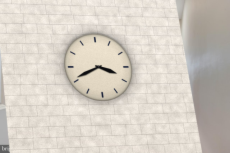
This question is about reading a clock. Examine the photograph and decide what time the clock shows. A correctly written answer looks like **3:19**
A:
**3:41**
